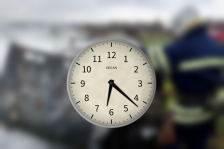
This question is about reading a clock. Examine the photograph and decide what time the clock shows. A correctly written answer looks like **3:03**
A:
**6:22**
